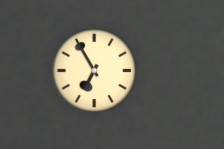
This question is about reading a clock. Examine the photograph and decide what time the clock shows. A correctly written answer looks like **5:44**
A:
**6:55**
